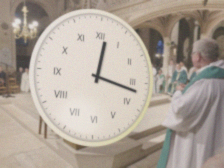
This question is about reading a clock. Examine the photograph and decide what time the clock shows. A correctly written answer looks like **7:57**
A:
**12:17**
